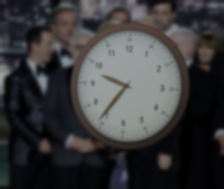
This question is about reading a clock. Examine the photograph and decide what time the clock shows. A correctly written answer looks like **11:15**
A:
**9:36**
